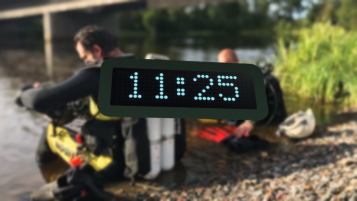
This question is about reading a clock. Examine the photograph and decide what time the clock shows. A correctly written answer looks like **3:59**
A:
**11:25**
